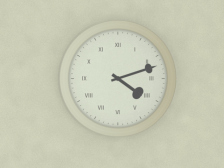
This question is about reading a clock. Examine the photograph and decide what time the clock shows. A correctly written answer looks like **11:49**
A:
**4:12**
